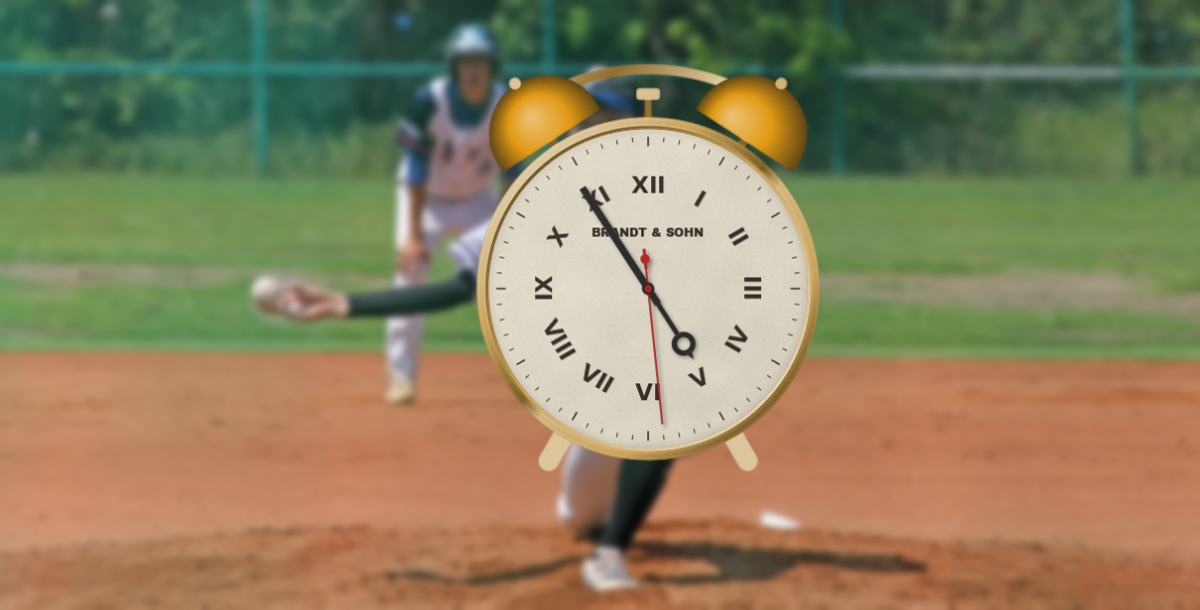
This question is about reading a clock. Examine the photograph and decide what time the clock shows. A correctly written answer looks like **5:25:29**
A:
**4:54:29**
